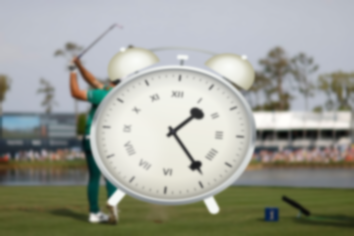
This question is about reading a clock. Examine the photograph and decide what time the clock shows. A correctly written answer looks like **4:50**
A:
**1:24**
